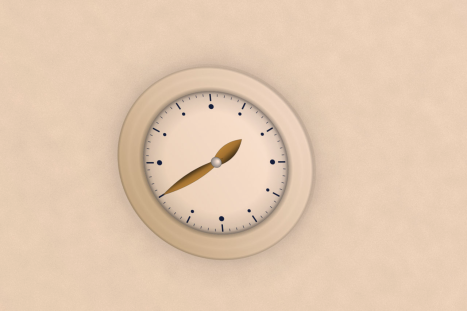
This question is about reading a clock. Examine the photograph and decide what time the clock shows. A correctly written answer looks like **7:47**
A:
**1:40**
